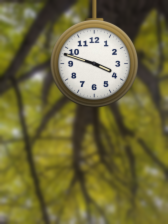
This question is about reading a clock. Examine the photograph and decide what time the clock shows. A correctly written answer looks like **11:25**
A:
**3:48**
